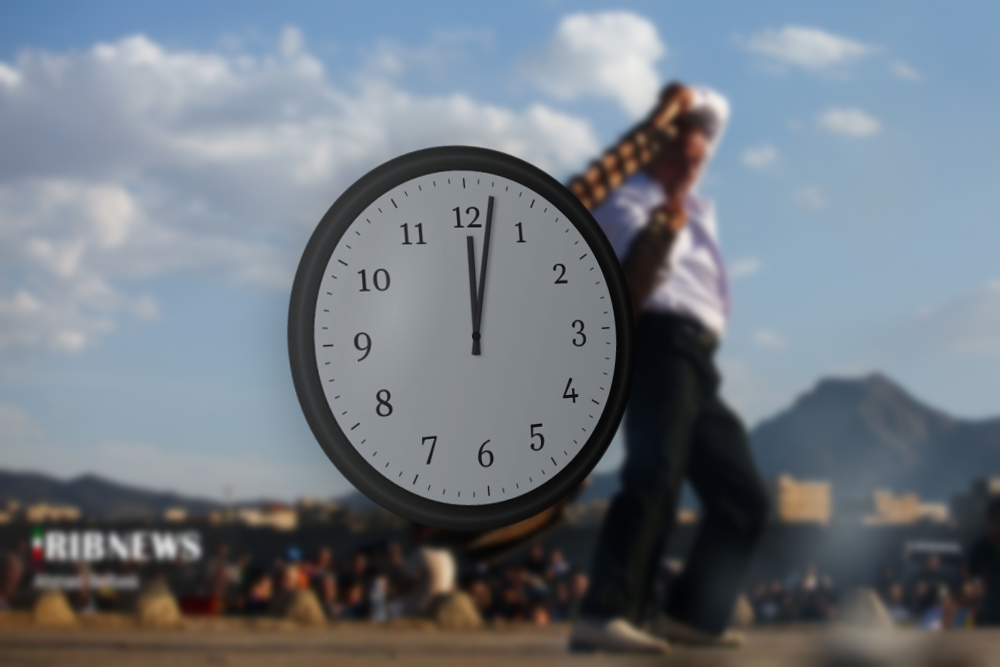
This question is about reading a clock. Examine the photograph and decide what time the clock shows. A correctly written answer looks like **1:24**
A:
**12:02**
